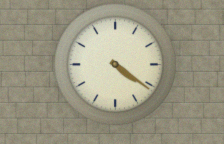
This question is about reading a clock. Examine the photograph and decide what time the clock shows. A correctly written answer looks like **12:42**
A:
**4:21**
